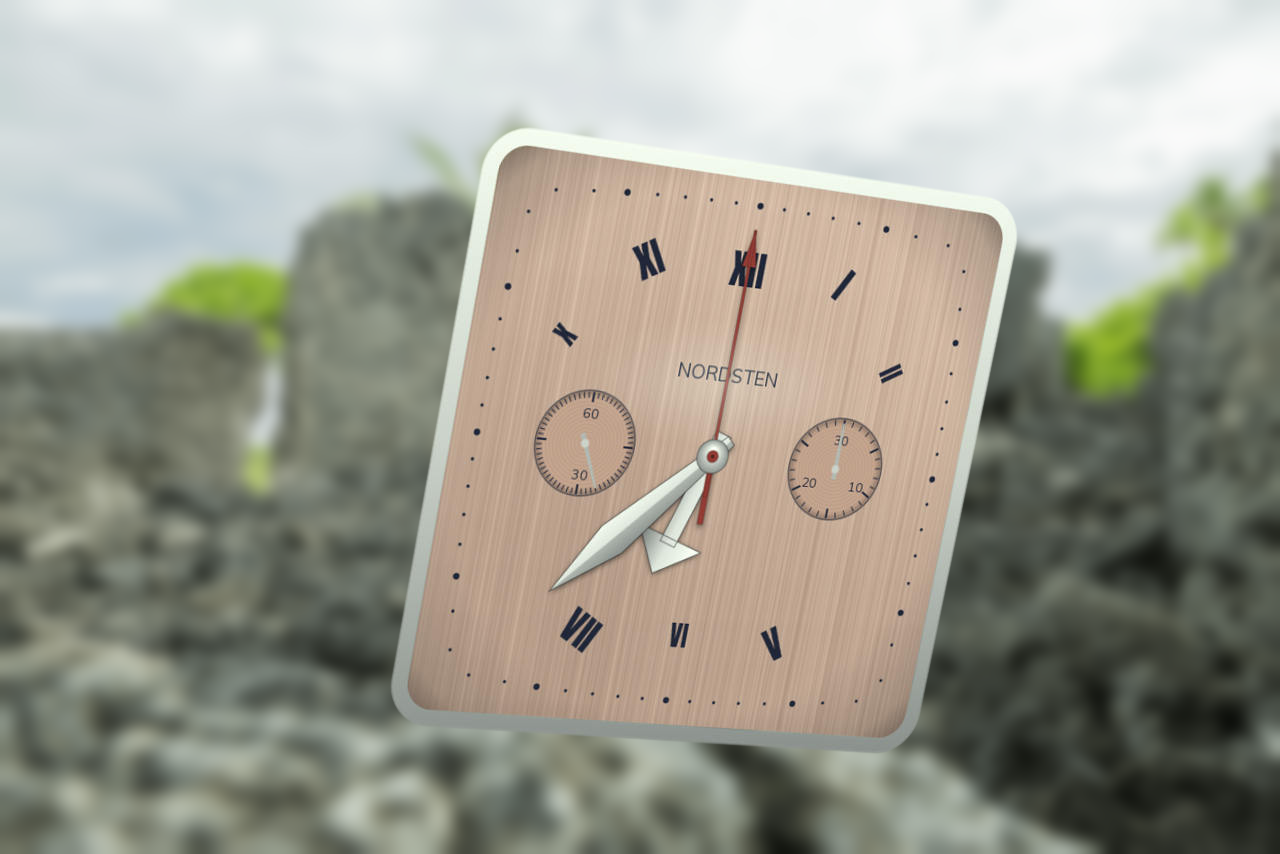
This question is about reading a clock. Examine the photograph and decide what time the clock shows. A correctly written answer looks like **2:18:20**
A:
**6:37:26**
